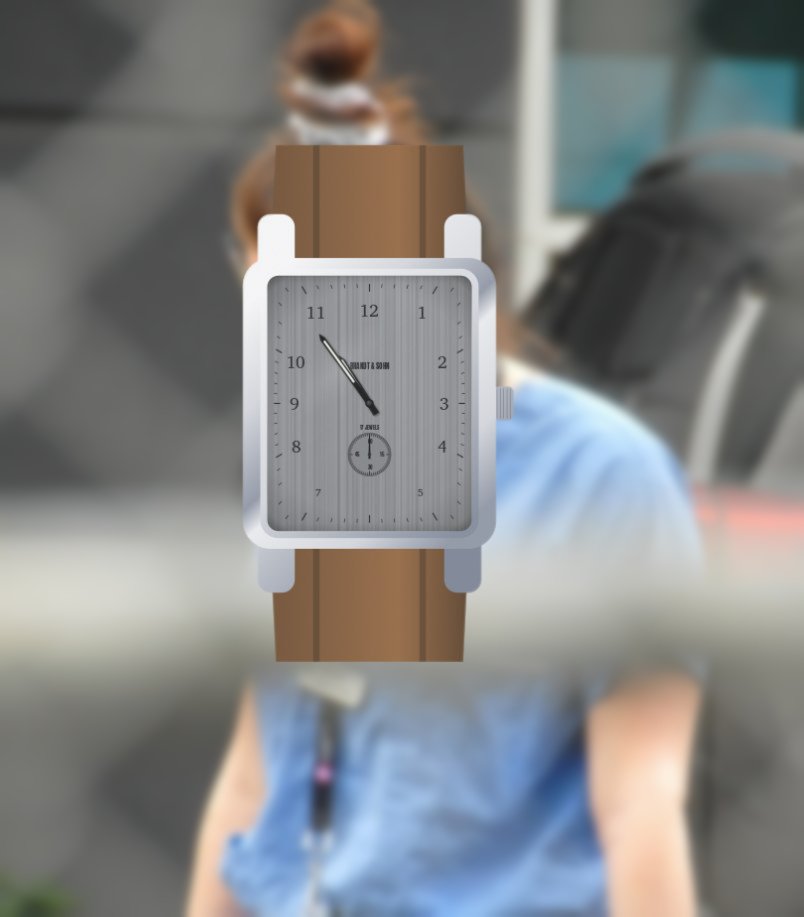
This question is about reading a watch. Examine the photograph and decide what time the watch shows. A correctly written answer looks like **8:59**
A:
**10:54**
